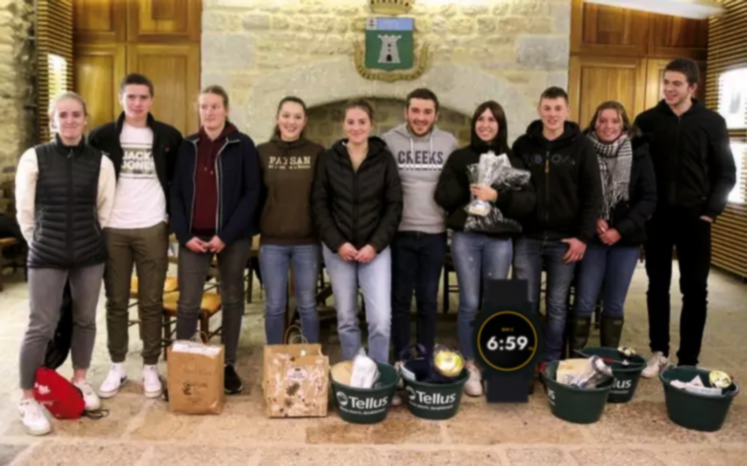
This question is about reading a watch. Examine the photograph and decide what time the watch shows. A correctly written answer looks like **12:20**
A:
**6:59**
